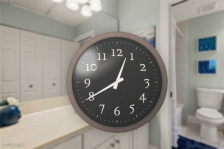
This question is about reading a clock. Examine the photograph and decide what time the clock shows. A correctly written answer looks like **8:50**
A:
**12:40**
